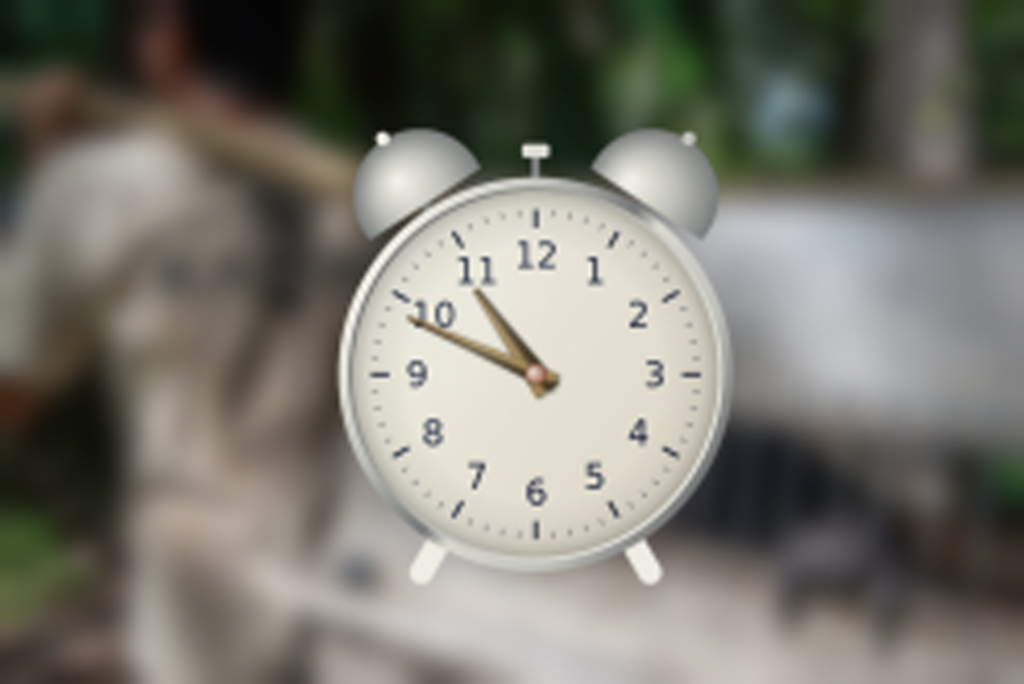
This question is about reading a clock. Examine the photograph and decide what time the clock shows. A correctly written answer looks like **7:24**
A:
**10:49**
